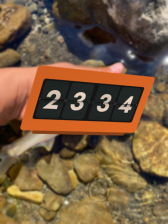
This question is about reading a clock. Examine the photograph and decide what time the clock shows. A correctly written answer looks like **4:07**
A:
**23:34**
